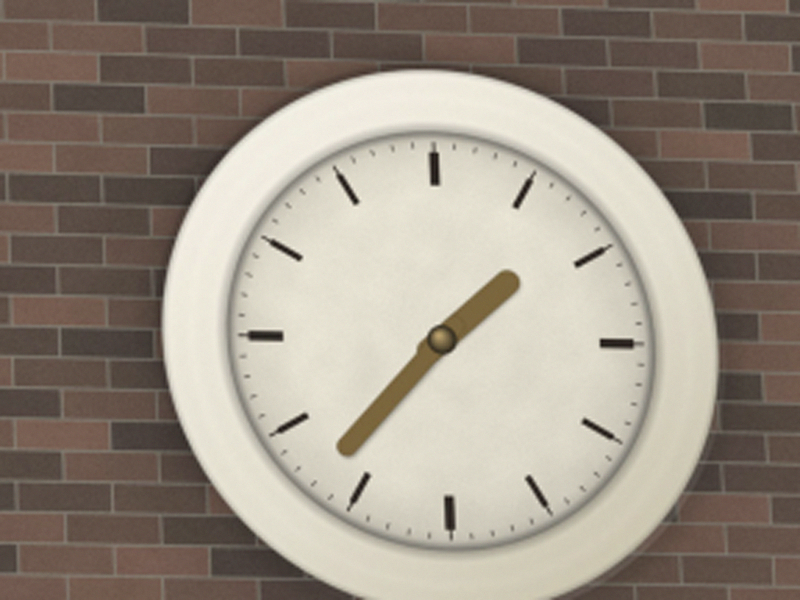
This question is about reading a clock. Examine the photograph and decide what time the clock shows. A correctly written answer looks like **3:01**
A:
**1:37**
